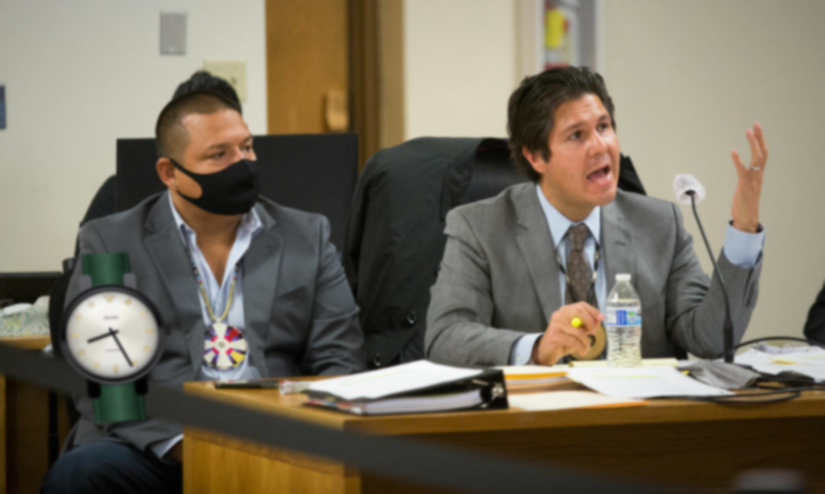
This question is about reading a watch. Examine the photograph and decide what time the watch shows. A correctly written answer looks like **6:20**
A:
**8:26**
